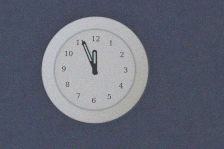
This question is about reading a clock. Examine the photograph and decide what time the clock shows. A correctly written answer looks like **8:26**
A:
**11:56**
